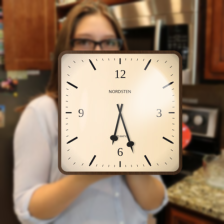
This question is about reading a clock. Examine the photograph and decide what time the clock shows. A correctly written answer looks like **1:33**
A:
**6:27**
